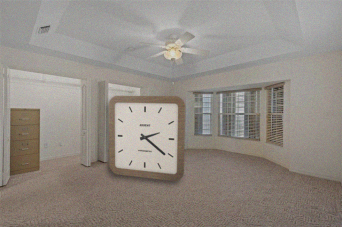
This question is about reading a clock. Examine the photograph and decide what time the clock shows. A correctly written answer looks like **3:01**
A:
**2:21**
